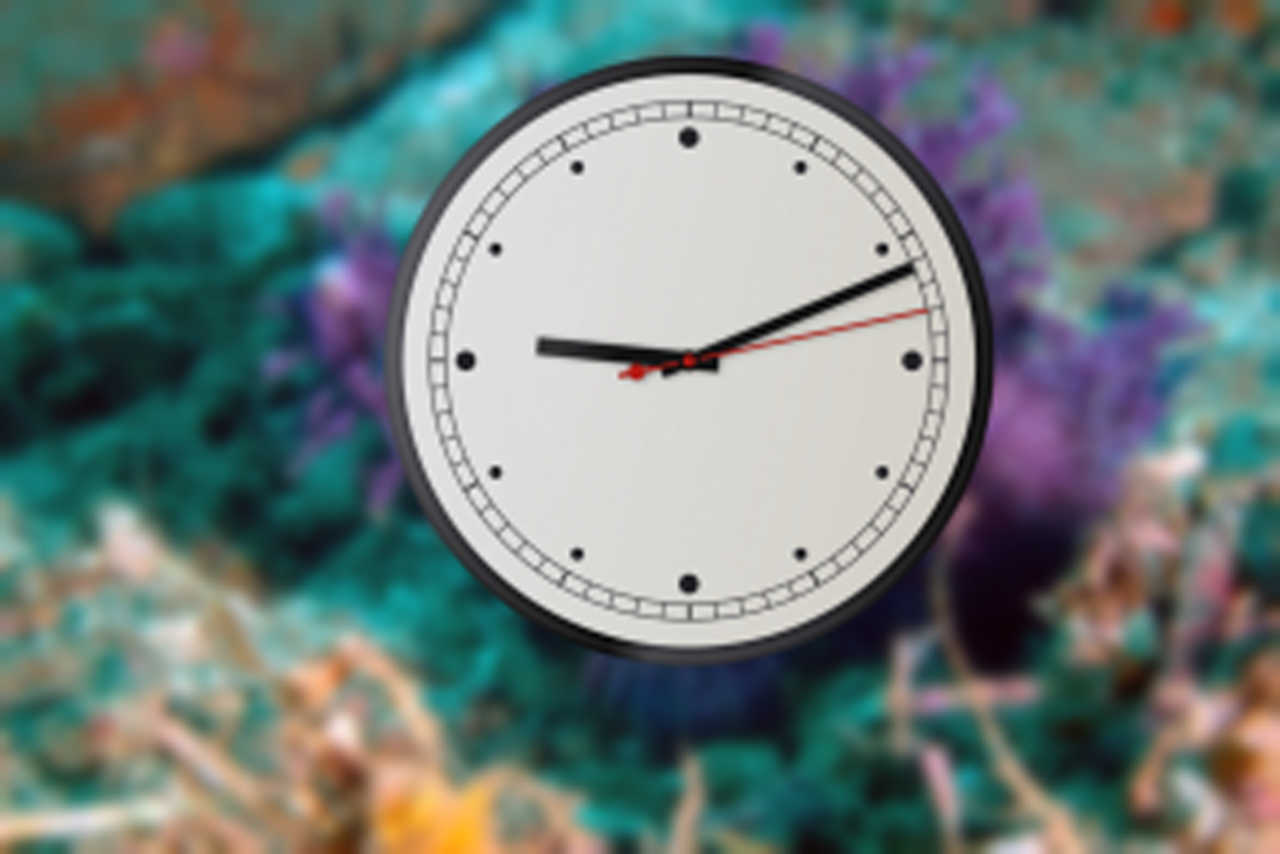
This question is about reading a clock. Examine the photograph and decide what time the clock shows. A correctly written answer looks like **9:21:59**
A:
**9:11:13**
